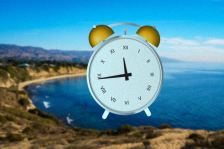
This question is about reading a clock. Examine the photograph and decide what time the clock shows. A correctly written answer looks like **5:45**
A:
**11:44**
